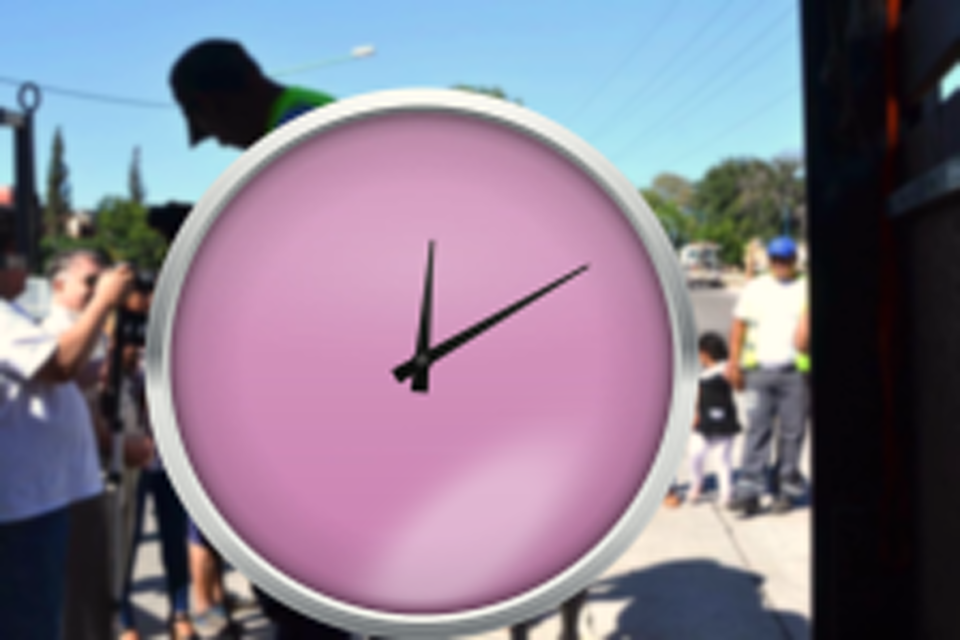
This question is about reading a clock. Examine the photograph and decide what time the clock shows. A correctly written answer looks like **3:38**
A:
**12:10**
